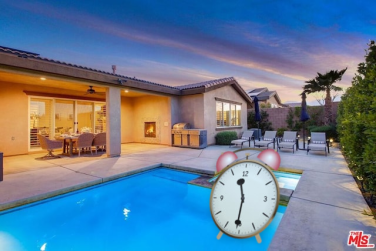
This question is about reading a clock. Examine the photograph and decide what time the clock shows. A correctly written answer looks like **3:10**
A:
**11:31**
